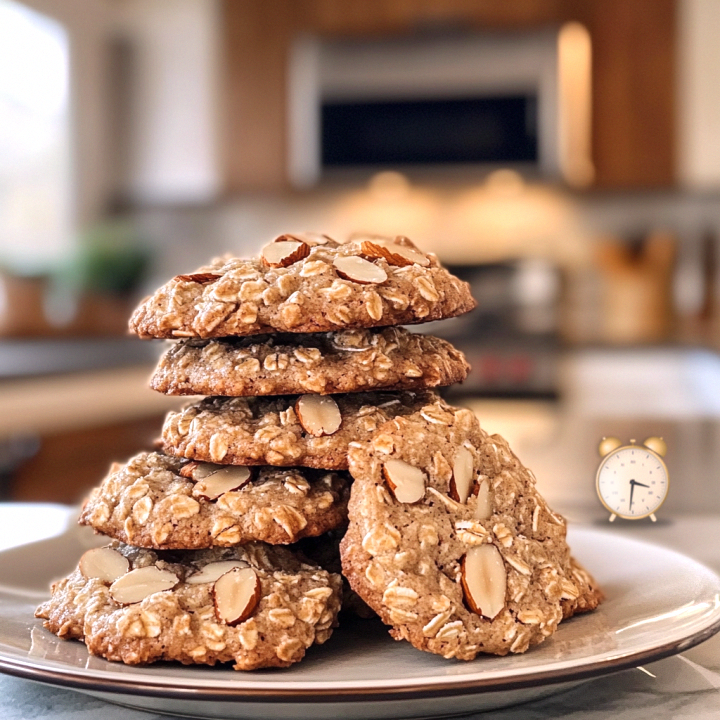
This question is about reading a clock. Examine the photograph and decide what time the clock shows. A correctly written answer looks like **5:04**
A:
**3:31**
